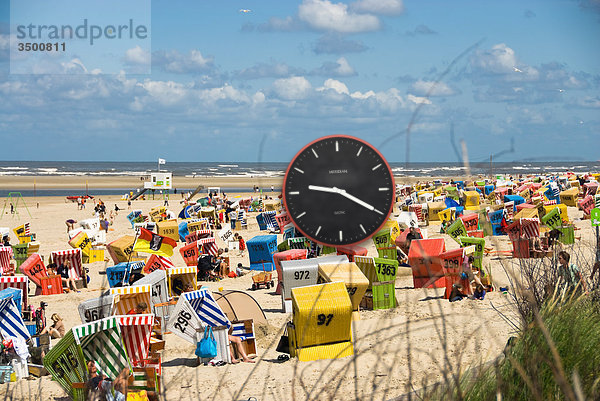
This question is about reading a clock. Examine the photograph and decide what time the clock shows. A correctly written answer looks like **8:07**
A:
**9:20**
